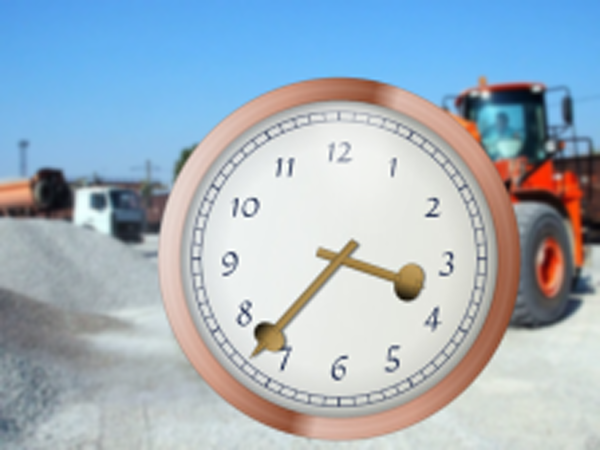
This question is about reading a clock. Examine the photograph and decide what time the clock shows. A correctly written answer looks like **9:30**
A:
**3:37**
